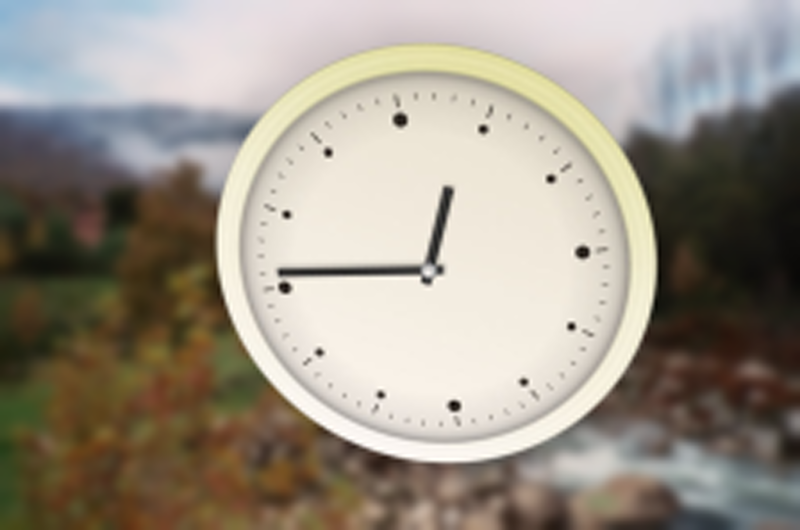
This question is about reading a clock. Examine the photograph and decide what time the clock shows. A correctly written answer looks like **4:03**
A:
**12:46**
